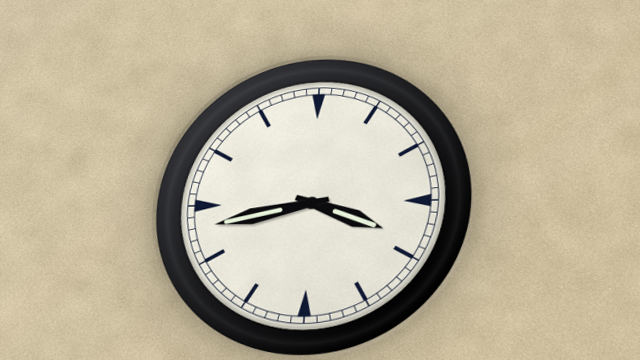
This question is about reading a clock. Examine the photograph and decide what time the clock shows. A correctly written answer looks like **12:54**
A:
**3:43**
